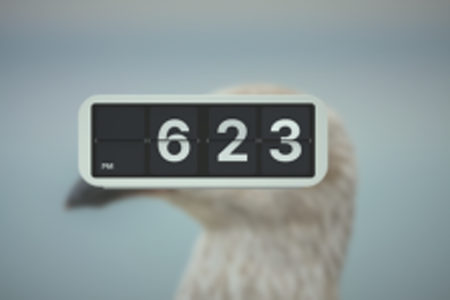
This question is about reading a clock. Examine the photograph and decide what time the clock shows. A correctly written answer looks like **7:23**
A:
**6:23**
